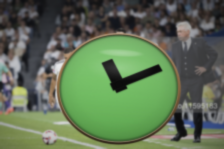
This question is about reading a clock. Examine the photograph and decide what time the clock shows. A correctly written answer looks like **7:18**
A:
**11:11**
